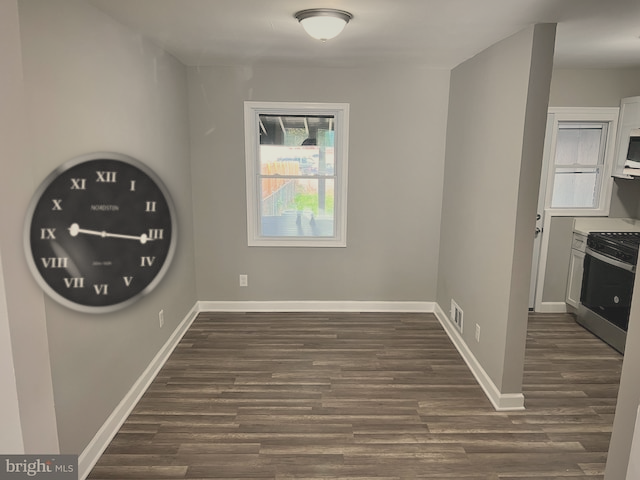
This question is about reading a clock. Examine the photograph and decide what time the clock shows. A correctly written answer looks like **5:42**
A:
**9:16**
